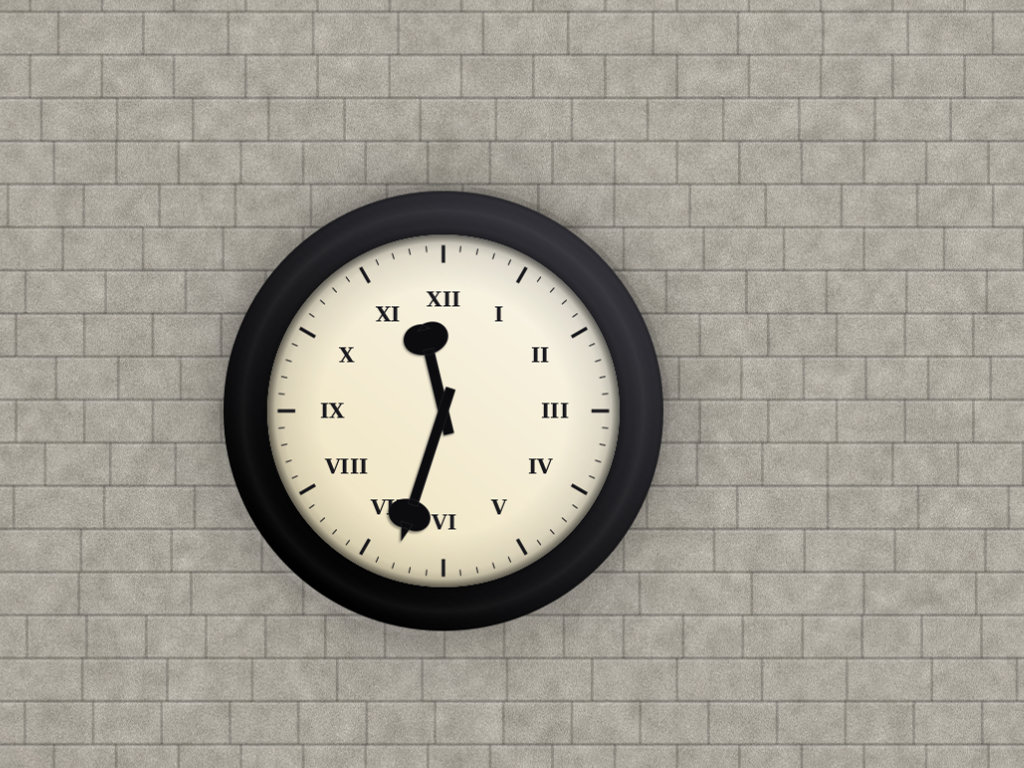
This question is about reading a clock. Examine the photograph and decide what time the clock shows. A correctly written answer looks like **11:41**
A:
**11:33**
